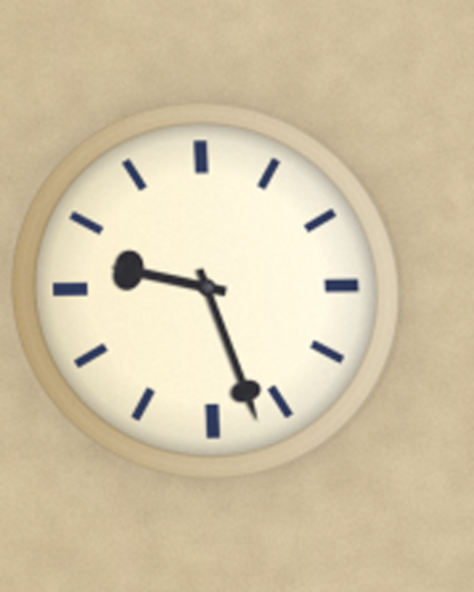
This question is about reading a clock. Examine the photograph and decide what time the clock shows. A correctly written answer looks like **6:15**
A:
**9:27**
